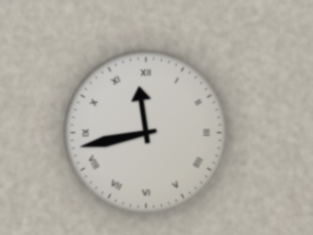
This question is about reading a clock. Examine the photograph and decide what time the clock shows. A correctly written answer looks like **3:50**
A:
**11:43**
